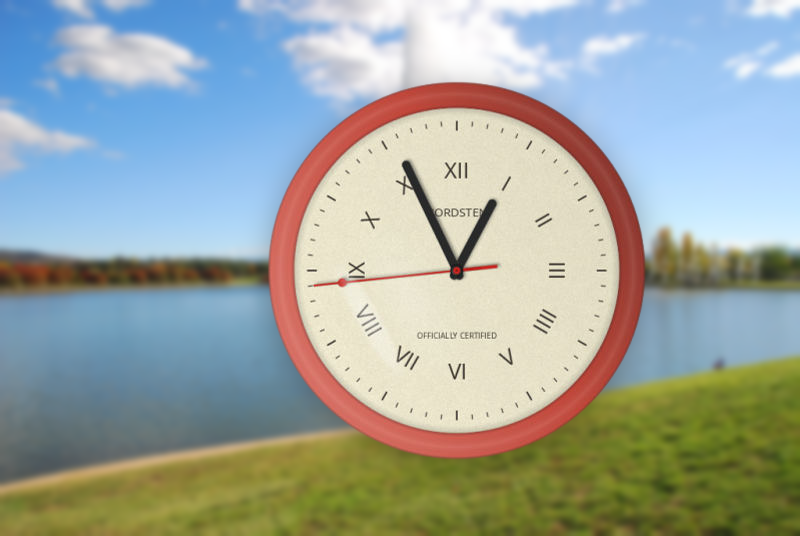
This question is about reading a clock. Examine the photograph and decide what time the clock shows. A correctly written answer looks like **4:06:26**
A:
**12:55:44**
